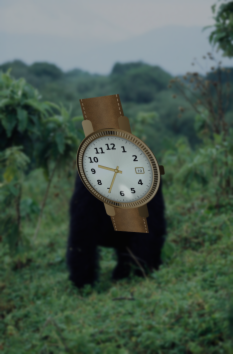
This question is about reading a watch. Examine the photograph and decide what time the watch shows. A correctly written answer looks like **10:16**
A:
**9:35**
